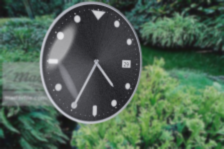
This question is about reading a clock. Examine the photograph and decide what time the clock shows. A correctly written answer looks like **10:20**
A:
**4:35**
